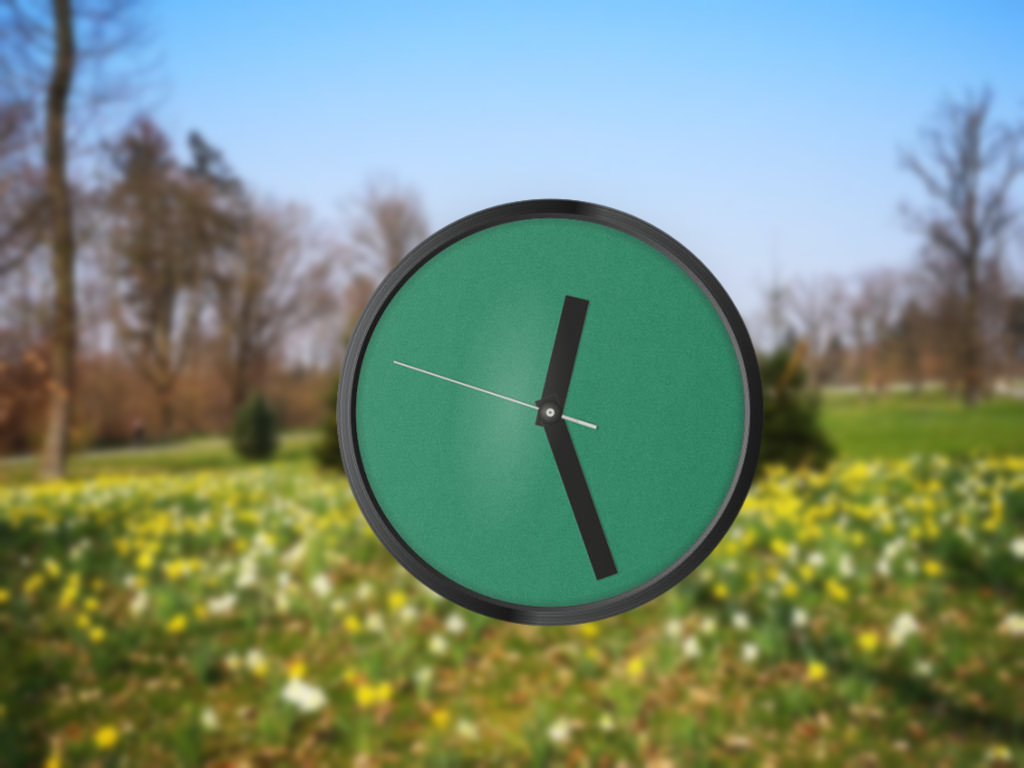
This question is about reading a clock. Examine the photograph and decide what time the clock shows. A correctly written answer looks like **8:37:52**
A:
**12:26:48**
